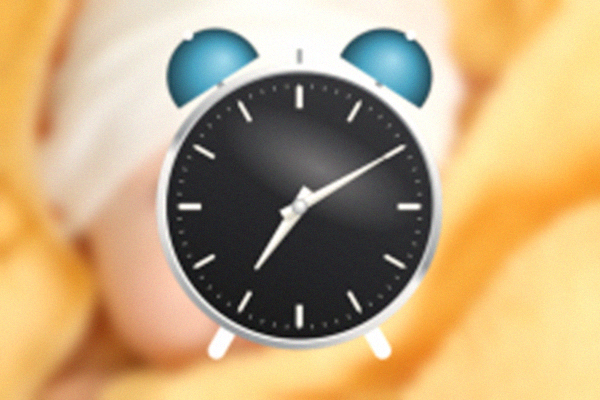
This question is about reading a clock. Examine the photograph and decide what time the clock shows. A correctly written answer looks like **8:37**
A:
**7:10**
